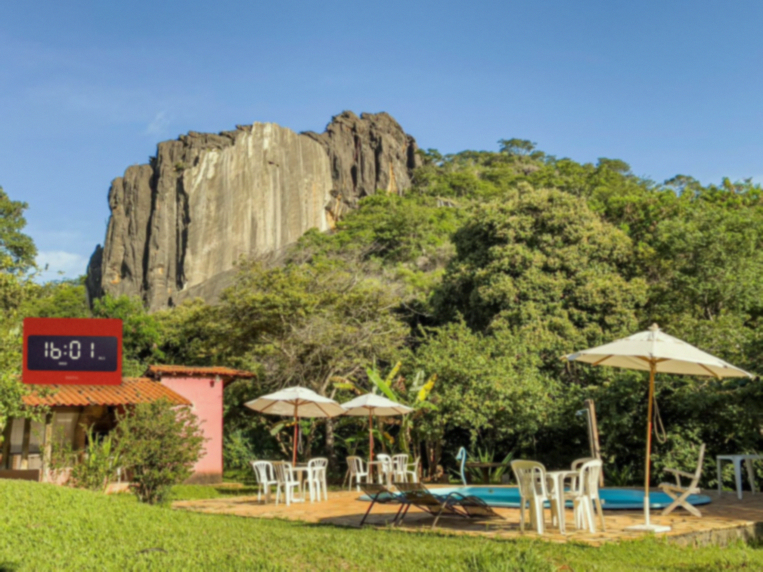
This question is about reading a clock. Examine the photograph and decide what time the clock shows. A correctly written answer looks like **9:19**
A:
**16:01**
